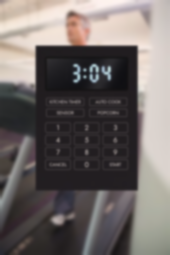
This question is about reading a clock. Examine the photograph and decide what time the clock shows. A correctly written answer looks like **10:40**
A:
**3:04**
